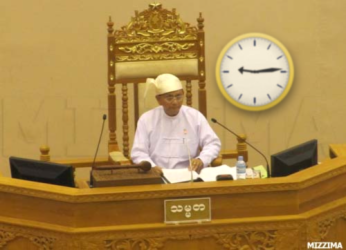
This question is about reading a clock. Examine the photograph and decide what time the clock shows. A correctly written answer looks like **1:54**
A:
**9:14**
